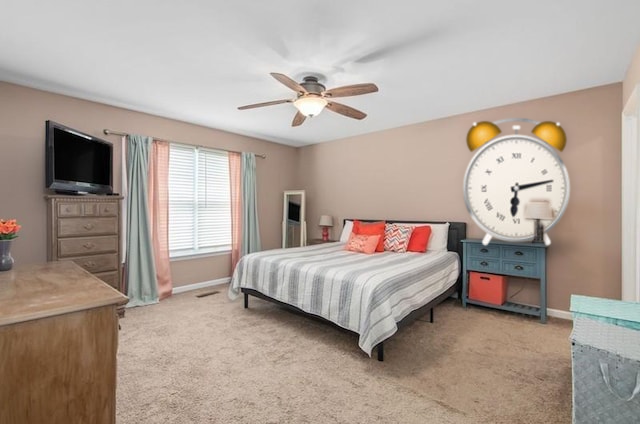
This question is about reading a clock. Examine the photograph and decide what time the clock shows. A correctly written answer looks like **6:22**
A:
**6:13**
